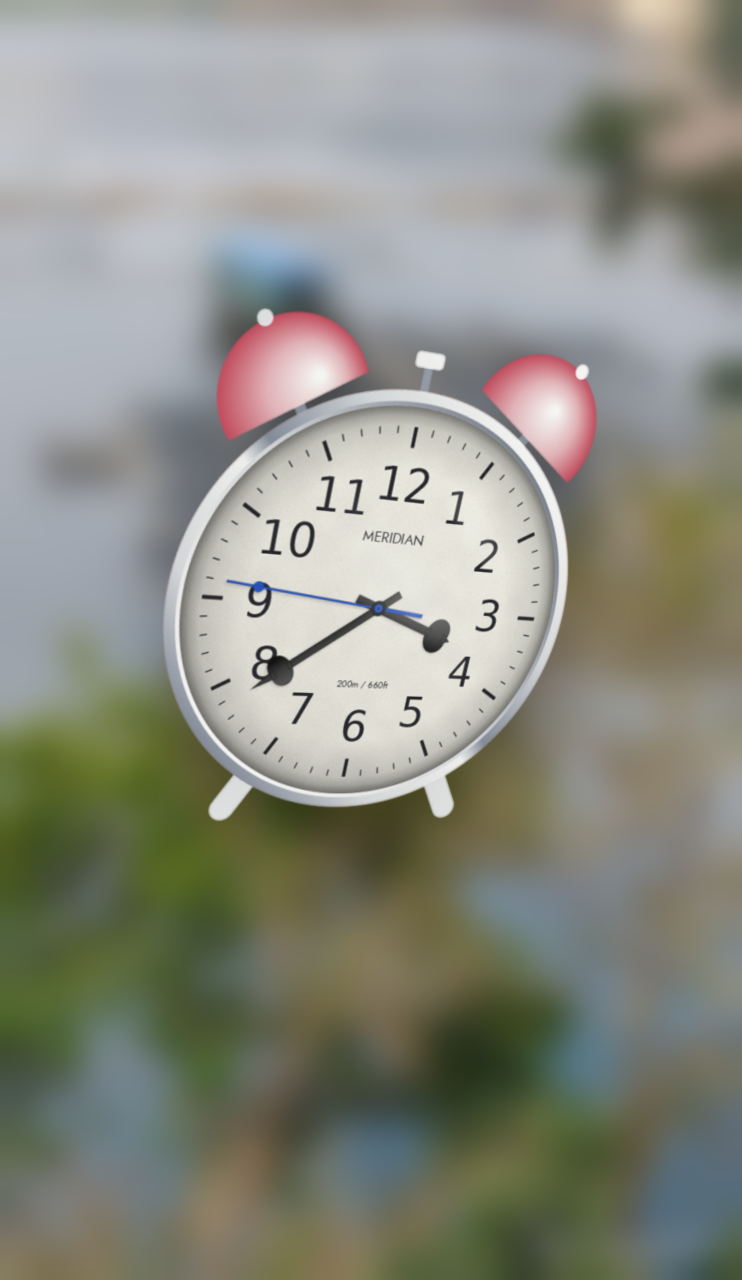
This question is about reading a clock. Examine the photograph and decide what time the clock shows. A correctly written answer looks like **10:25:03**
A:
**3:38:46**
